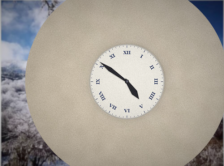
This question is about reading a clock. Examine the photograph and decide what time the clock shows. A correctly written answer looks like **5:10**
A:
**4:51**
